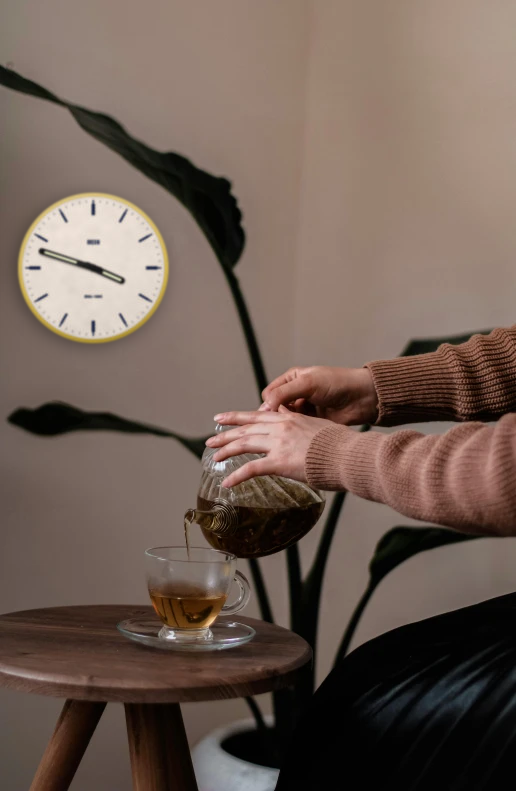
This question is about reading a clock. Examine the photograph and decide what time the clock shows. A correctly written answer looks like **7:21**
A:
**3:48**
